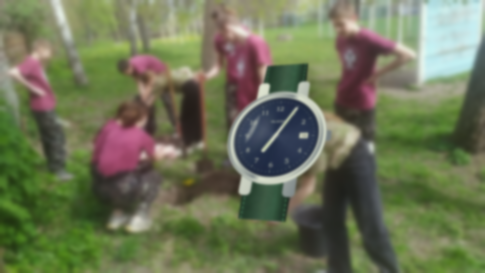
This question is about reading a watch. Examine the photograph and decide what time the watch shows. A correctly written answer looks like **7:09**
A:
**7:05**
